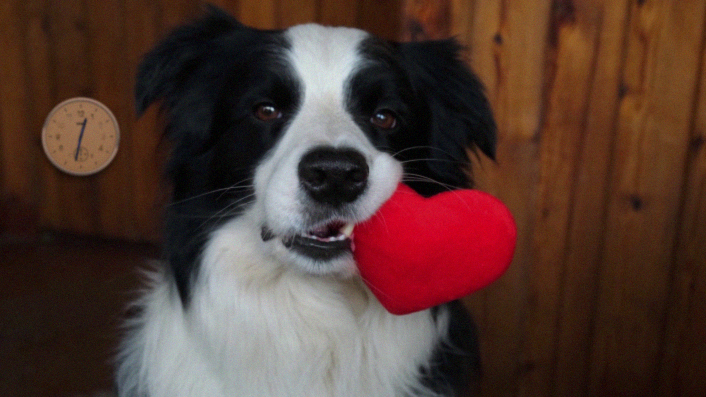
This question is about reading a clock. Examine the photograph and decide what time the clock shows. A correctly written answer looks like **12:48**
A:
**12:32**
